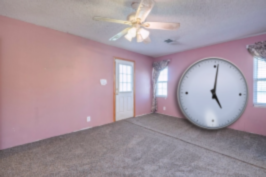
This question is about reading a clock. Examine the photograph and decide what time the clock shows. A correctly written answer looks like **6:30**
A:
**5:01**
